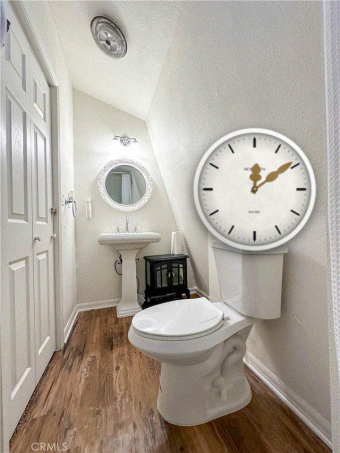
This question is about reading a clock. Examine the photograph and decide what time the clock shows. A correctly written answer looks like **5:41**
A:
**12:09**
